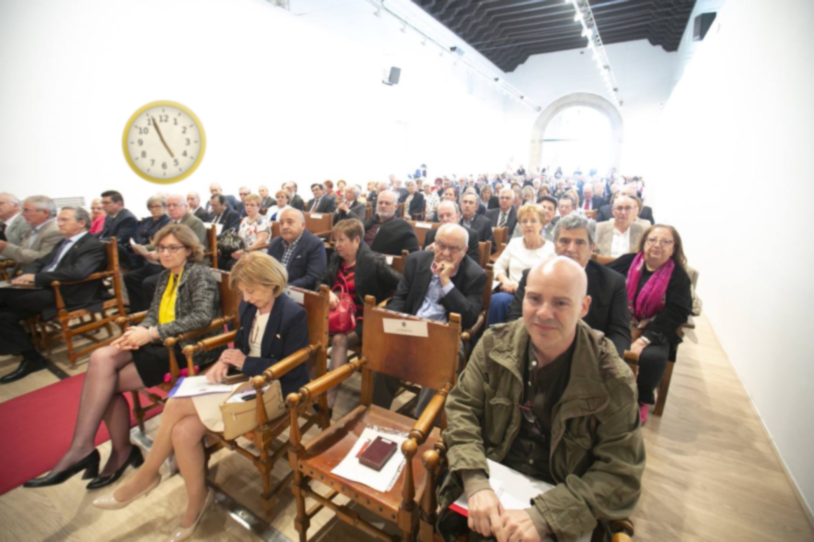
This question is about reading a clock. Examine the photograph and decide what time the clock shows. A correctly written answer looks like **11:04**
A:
**4:56**
